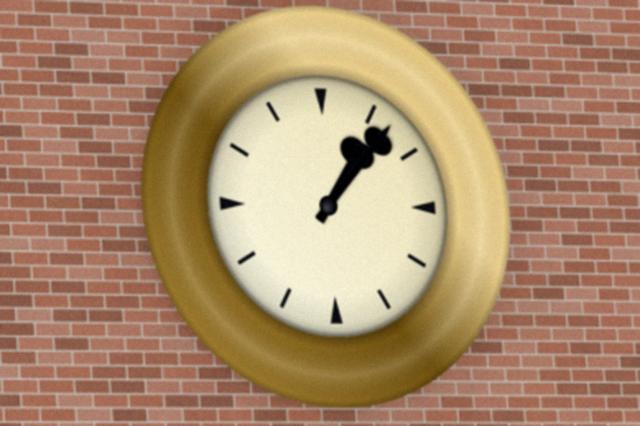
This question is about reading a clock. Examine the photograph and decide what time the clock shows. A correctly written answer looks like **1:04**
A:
**1:07**
